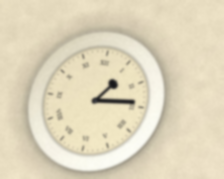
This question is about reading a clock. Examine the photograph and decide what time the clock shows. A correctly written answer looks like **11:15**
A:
**1:14**
